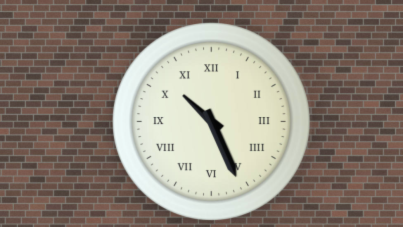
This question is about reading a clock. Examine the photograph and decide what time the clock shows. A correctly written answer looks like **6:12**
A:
**10:26**
